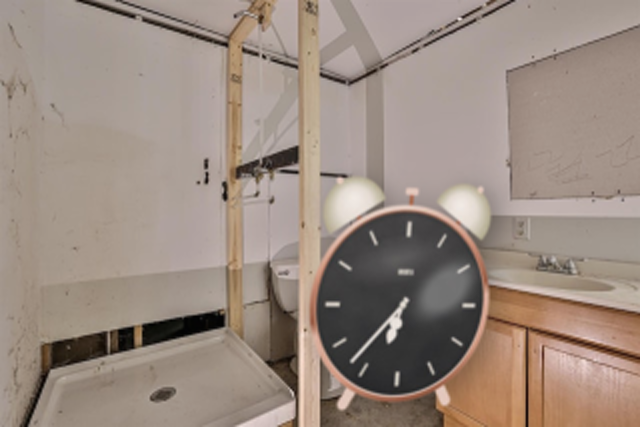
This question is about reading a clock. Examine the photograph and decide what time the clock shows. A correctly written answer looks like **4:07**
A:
**6:37**
